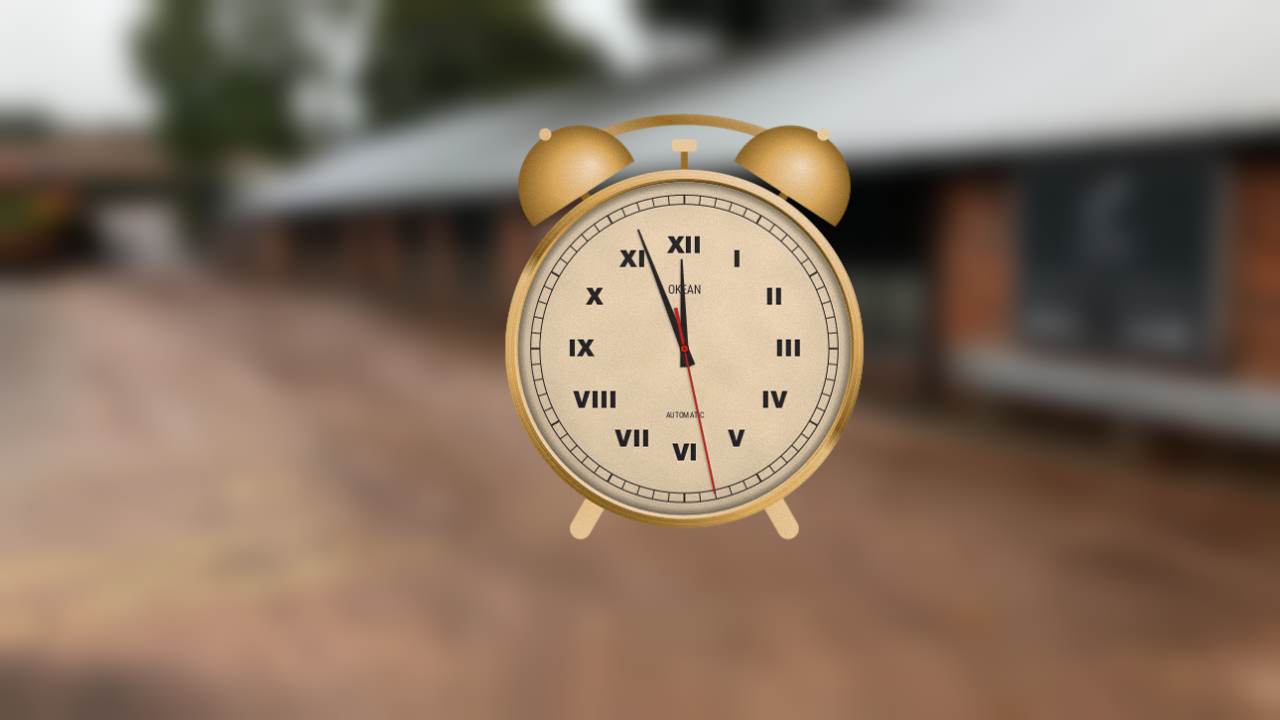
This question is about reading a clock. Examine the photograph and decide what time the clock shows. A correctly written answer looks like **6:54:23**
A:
**11:56:28**
